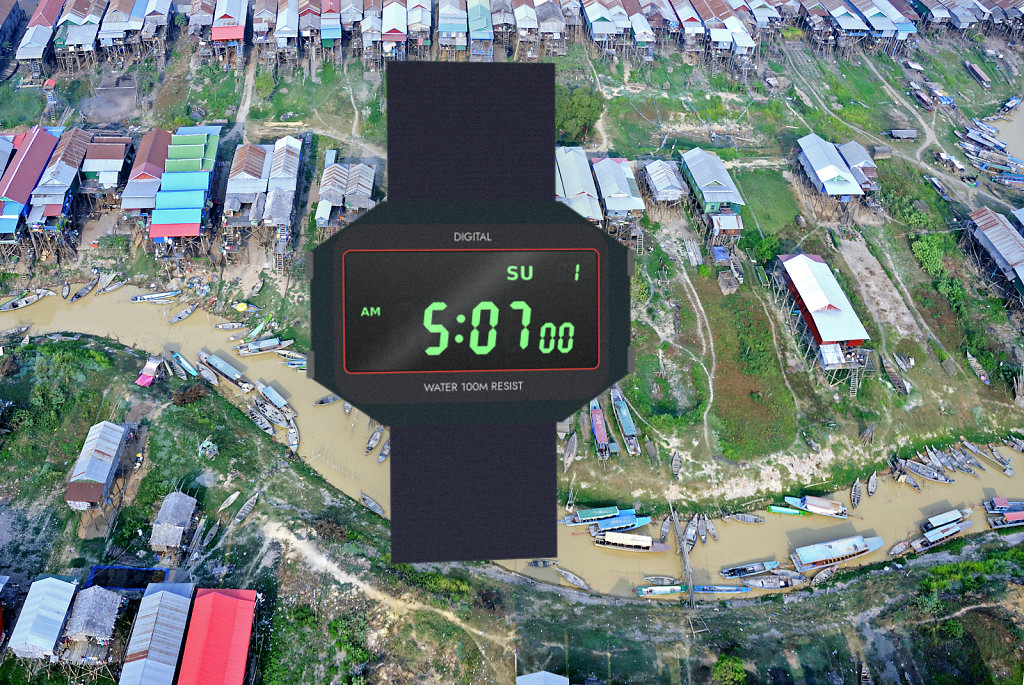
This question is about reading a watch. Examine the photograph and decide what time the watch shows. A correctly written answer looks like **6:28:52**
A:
**5:07:00**
